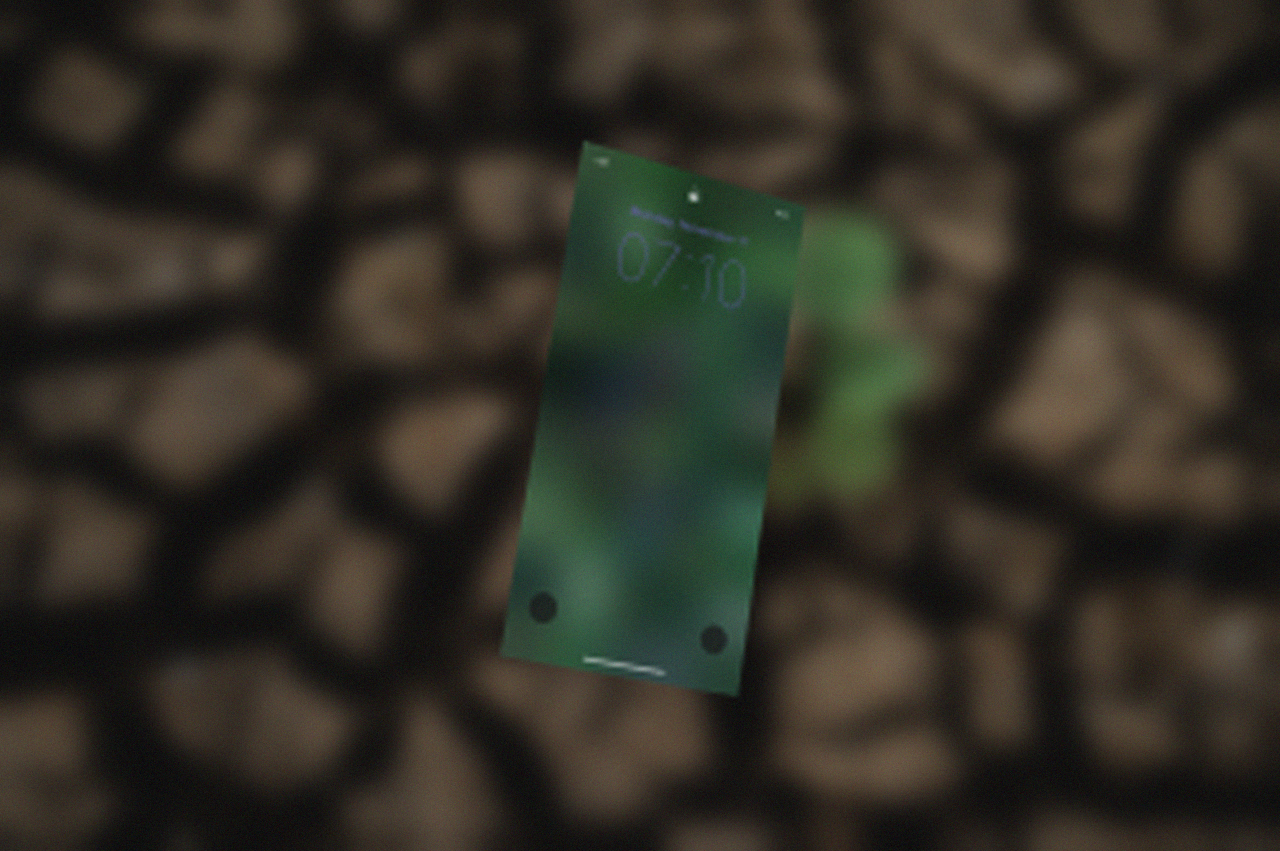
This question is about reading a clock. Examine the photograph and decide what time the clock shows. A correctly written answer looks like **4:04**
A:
**7:10**
